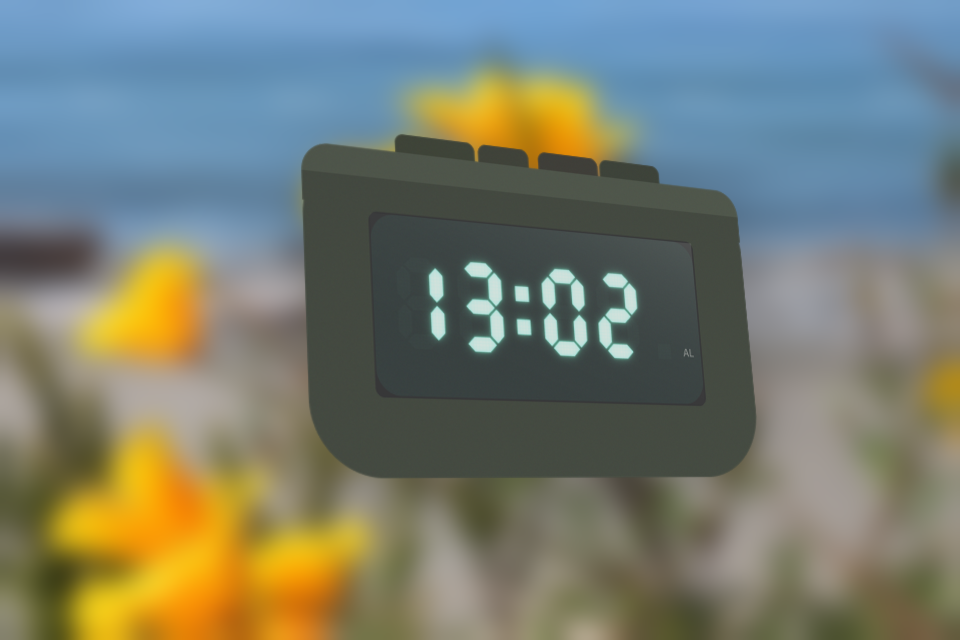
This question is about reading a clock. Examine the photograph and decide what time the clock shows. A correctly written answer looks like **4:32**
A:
**13:02**
